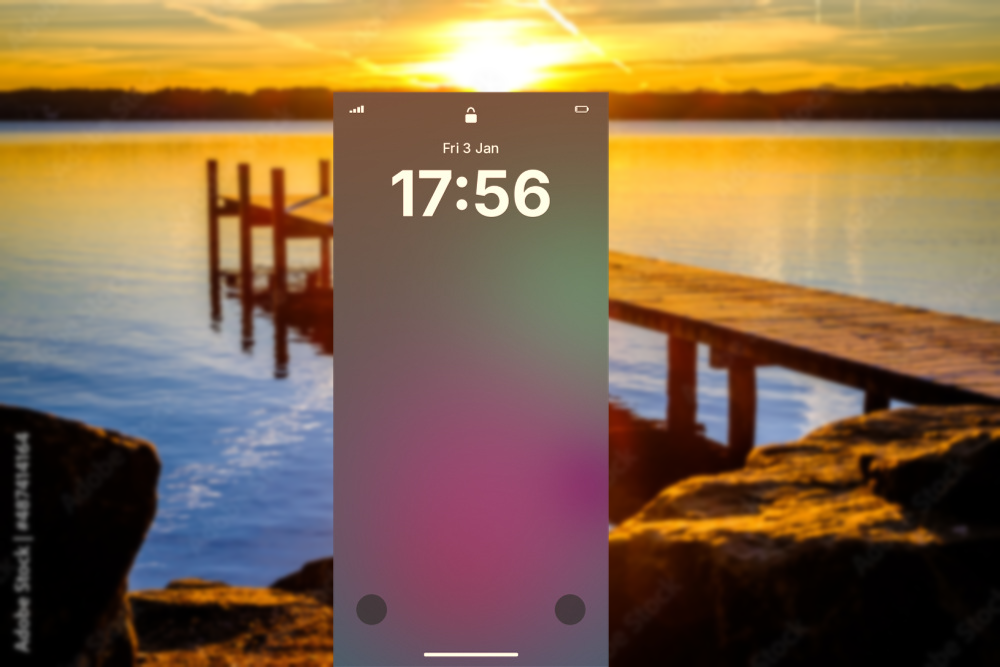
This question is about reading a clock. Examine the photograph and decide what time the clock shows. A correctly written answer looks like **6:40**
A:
**17:56**
